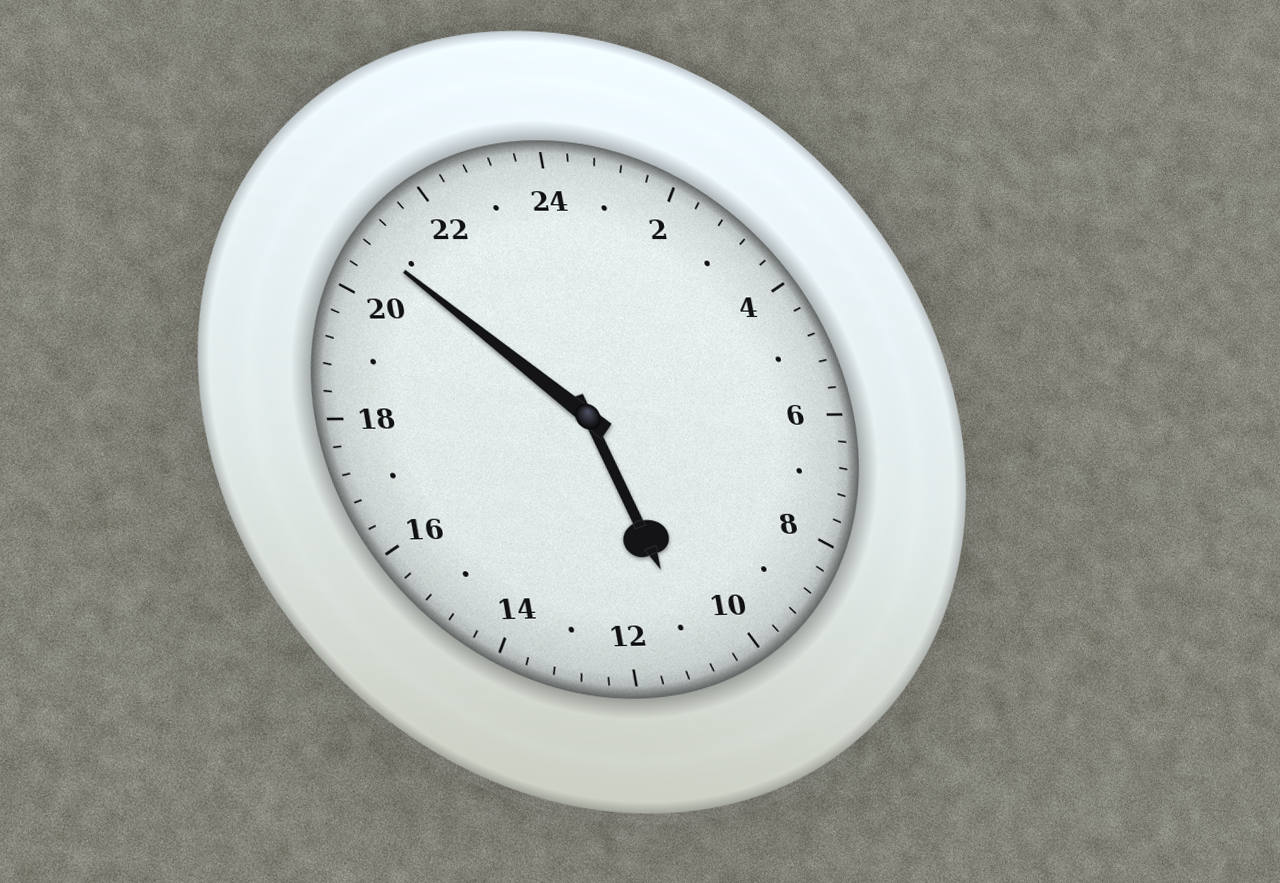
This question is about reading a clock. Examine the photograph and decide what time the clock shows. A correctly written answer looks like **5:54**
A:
**10:52**
